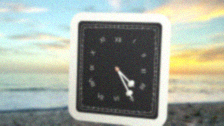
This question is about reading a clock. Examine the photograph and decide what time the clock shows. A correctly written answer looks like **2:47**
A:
**4:25**
